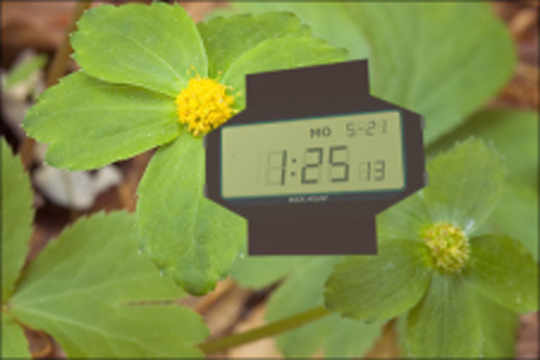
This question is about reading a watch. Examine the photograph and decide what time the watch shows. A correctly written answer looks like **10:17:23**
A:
**1:25:13**
